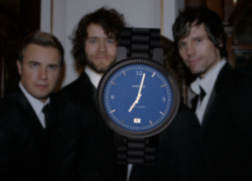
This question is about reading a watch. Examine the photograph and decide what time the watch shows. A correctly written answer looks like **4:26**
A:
**7:02**
